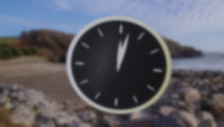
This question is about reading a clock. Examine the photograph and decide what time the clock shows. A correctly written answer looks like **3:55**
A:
**12:02**
